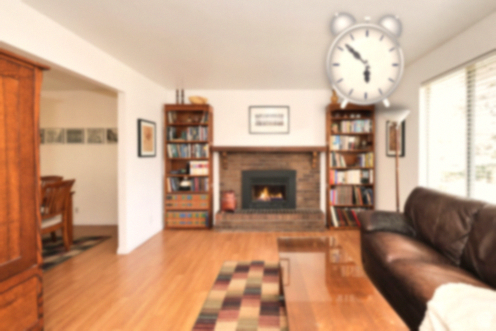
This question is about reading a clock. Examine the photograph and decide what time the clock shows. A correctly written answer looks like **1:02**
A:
**5:52**
